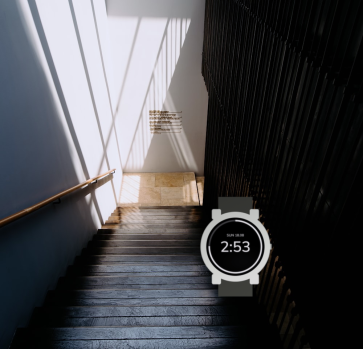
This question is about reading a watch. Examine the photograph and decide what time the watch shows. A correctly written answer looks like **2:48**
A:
**2:53**
